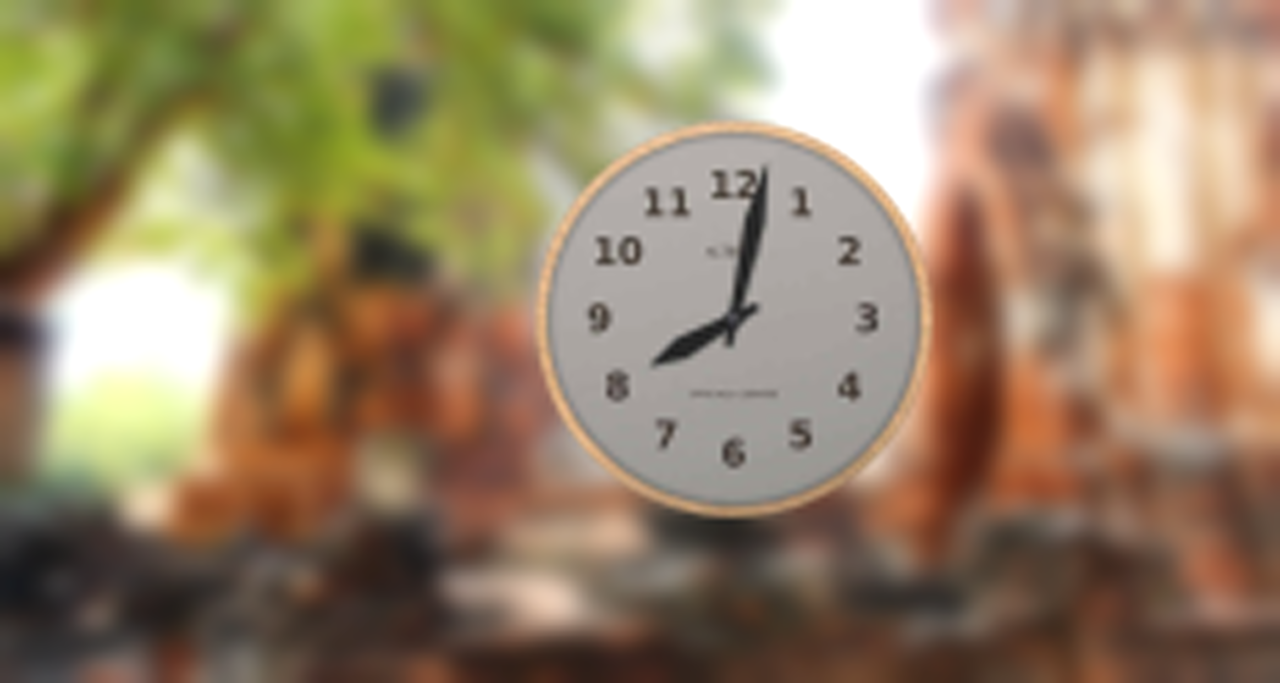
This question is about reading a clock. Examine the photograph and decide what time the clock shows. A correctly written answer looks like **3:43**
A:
**8:02**
